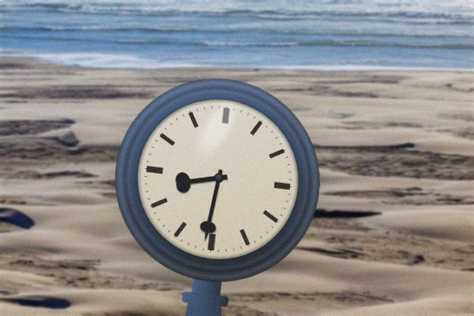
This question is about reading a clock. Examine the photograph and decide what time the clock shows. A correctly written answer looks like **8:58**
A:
**8:31**
